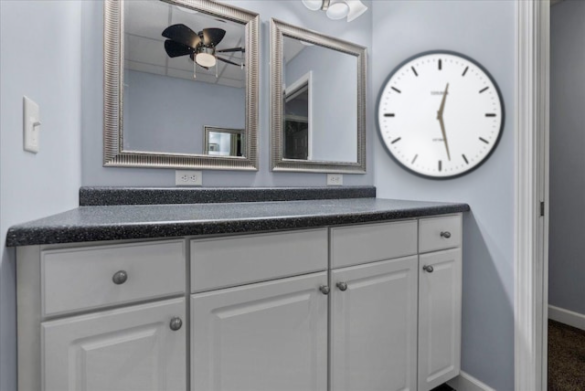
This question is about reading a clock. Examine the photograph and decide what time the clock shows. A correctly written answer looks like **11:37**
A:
**12:28**
